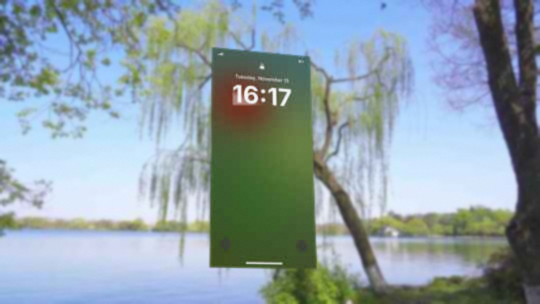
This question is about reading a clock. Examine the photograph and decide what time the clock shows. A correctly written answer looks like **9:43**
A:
**16:17**
